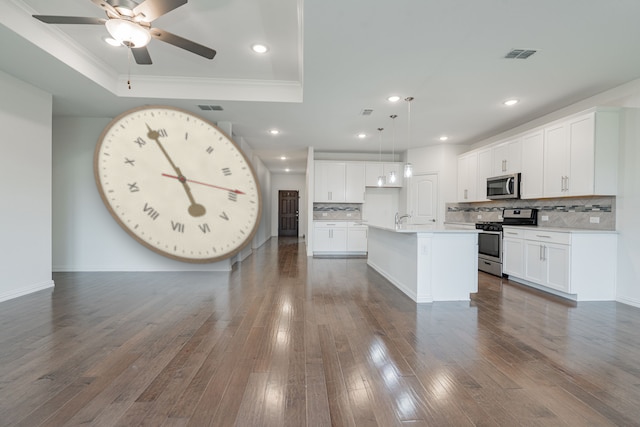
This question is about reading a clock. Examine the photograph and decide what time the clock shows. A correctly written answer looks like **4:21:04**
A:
**5:58:19**
